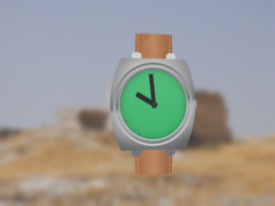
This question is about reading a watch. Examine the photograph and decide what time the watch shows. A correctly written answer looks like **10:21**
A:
**9:59**
